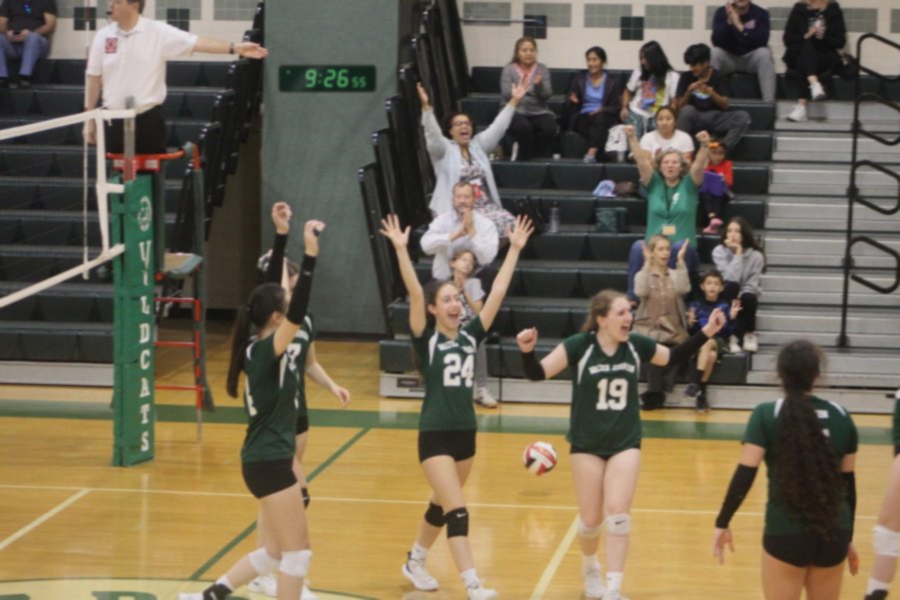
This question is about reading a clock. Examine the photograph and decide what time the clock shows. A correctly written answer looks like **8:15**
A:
**9:26**
